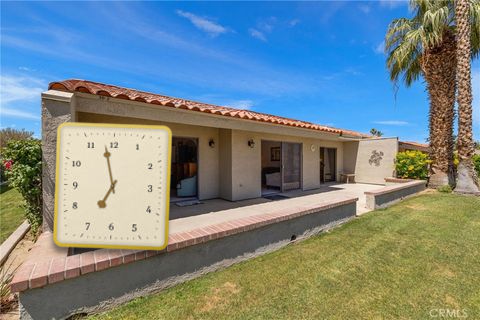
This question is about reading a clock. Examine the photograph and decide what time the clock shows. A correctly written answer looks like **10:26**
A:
**6:58**
